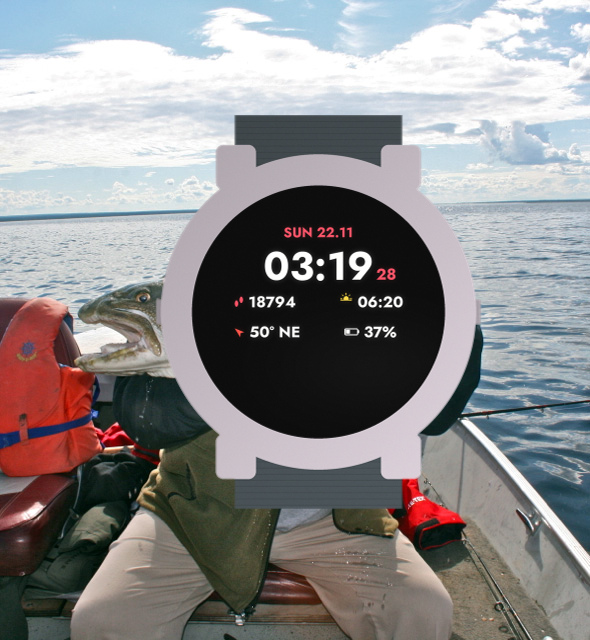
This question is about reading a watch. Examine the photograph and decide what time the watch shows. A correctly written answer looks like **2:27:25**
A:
**3:19:28**
